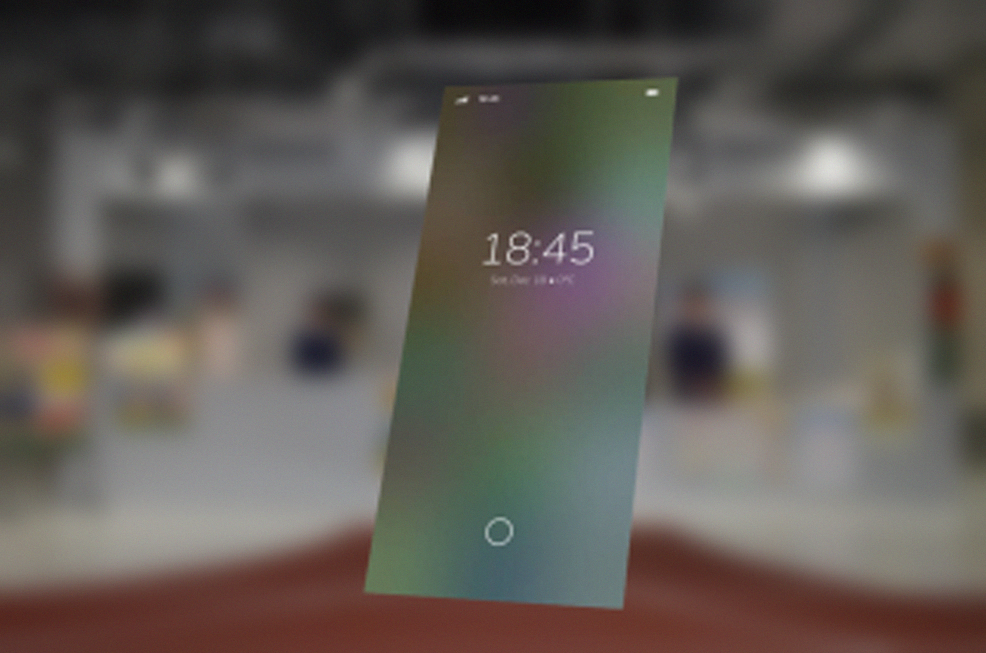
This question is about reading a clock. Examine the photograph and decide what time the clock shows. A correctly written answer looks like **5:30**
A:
**18:45**
